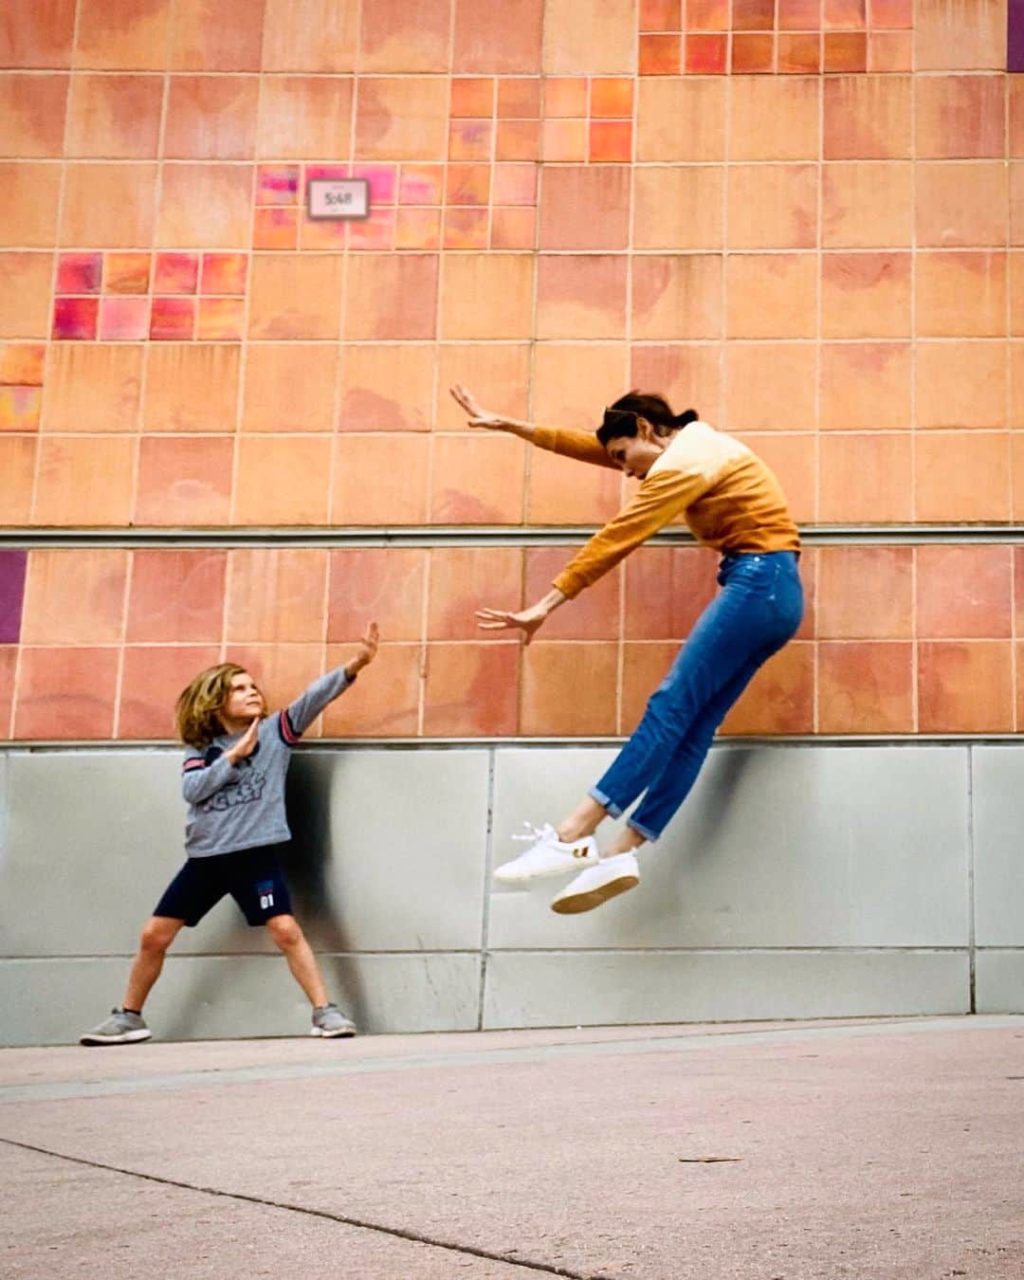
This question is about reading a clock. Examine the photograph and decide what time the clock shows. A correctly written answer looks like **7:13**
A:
**5:48**
